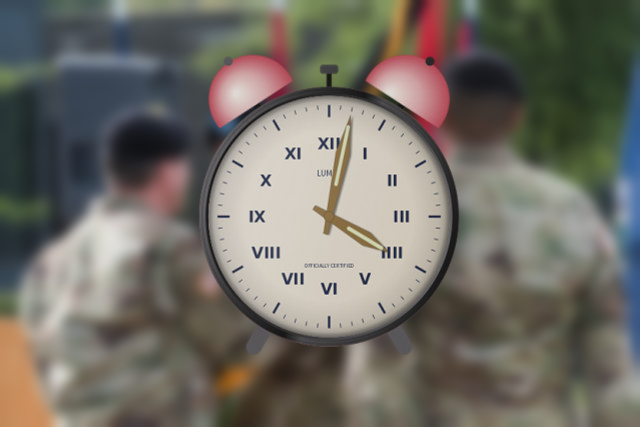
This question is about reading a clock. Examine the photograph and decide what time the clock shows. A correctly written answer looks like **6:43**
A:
**4:02**
